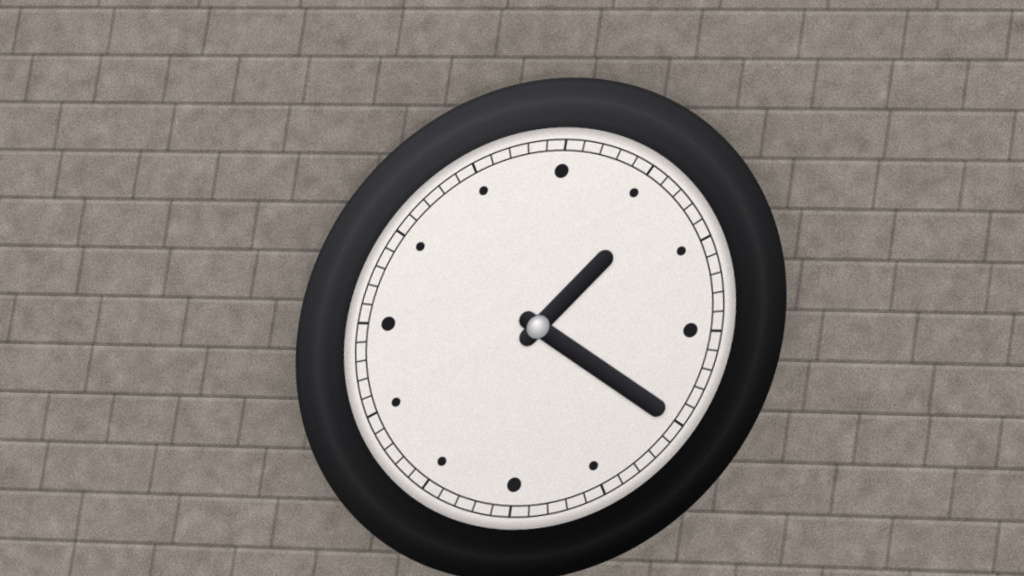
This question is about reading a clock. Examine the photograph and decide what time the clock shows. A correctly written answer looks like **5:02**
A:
**1:20**
